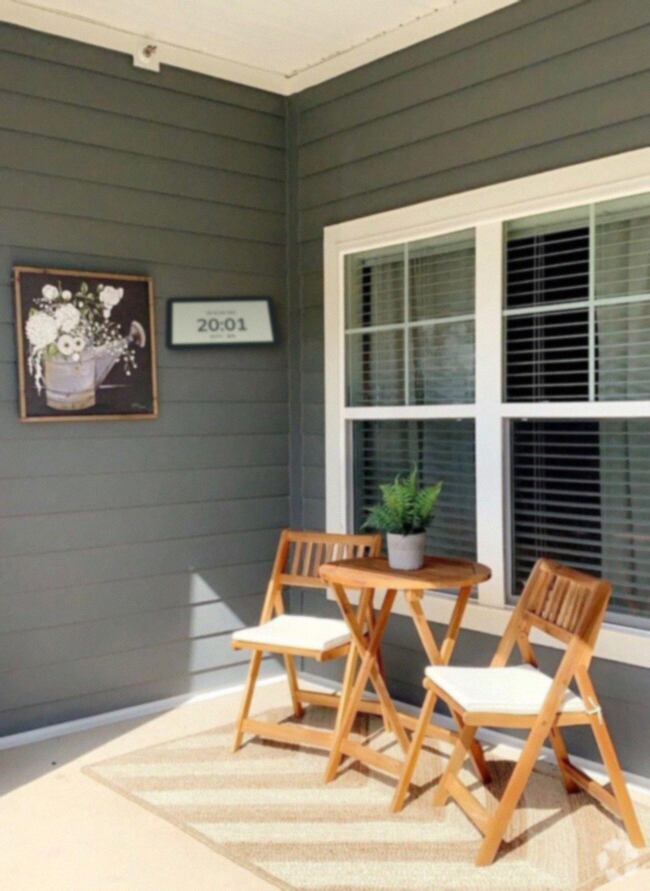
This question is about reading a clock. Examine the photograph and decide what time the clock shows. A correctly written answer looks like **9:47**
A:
**20:01**
